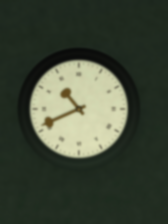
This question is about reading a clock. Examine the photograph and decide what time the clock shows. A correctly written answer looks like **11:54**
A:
**10:41**
